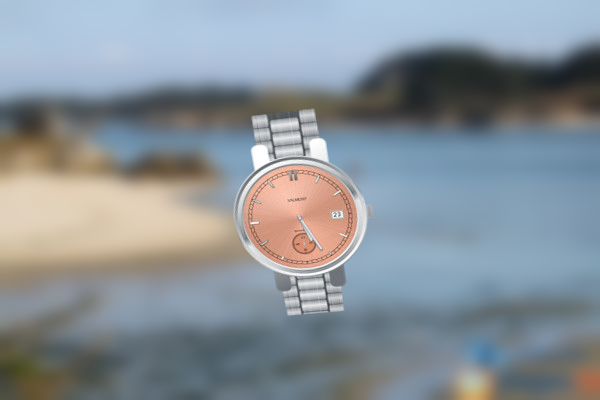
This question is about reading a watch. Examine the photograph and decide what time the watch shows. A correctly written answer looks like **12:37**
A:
**5:26**
